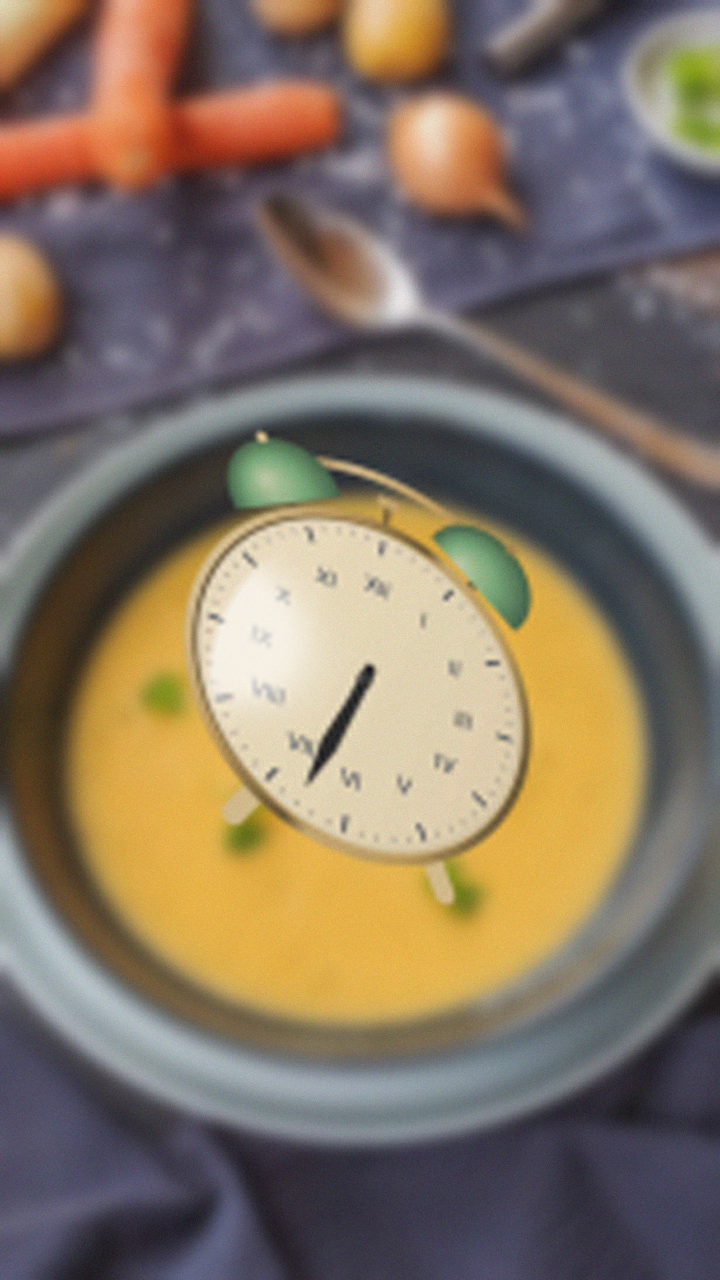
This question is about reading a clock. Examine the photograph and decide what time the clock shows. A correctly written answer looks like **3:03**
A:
**6:33**
